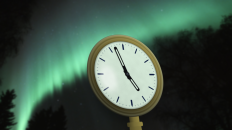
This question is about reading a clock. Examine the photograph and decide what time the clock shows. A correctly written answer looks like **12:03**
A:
**4:57**
